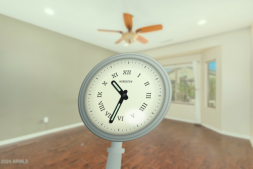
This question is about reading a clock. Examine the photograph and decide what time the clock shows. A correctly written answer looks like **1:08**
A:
**10:33**
